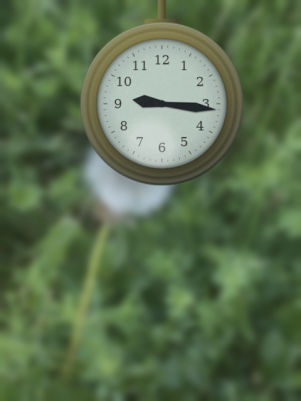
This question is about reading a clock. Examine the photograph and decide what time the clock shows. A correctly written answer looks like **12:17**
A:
**9:16**
